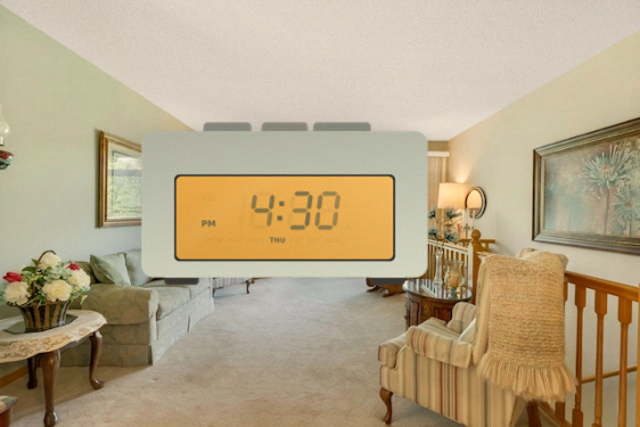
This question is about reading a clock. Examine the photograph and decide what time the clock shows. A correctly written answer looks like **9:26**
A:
**4:30**
